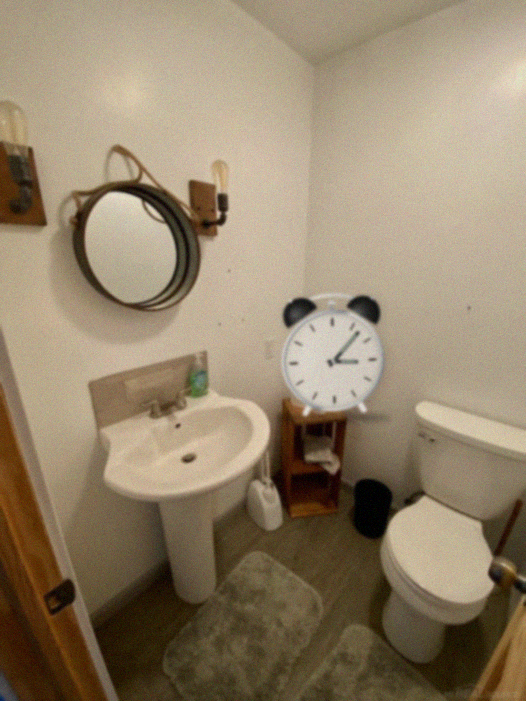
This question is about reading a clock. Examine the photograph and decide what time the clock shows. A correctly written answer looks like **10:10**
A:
**3:07**
